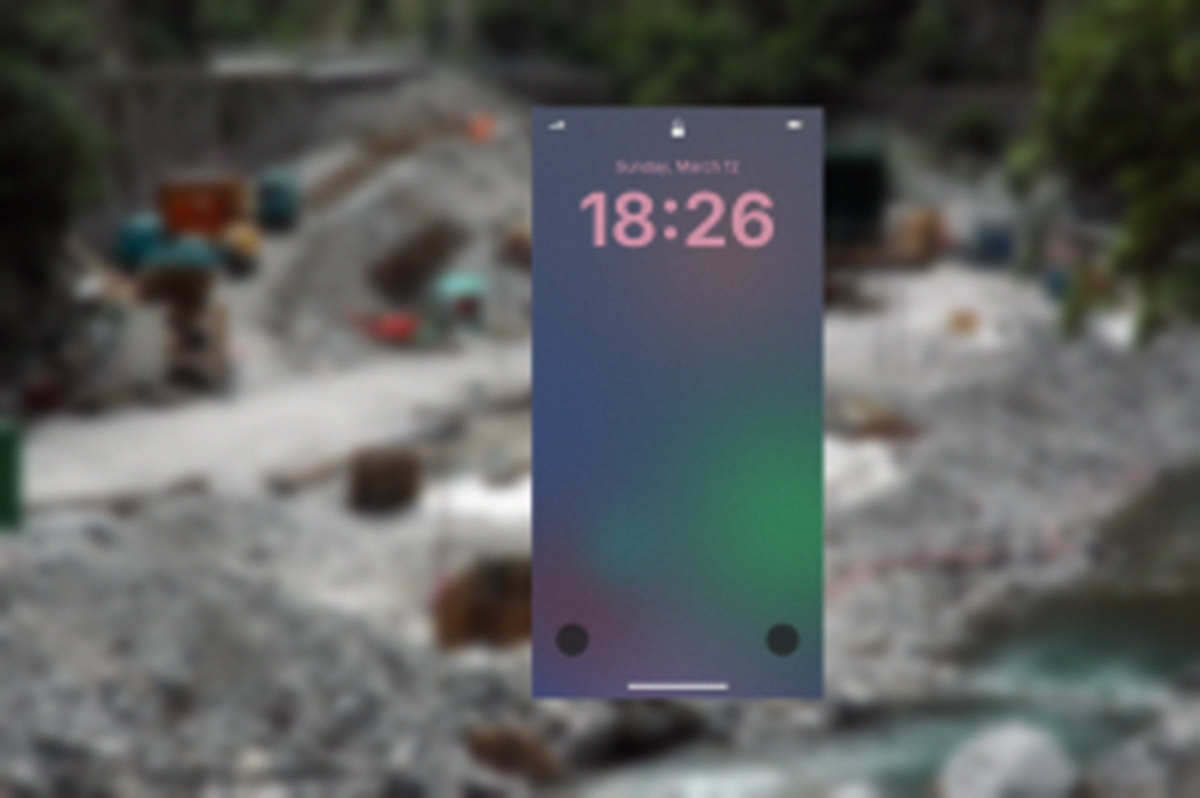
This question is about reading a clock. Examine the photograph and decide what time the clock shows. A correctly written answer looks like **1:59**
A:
**18:26**
